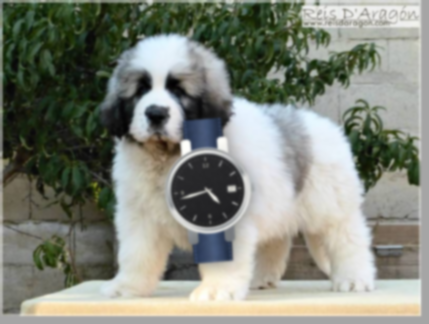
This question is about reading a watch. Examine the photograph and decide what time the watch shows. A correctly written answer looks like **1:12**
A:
**4:43**
